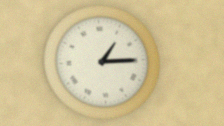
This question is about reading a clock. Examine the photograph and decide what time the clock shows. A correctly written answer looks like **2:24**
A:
**1:15**
